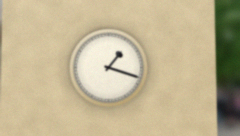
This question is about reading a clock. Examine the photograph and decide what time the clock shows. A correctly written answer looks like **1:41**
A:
**1:18**
